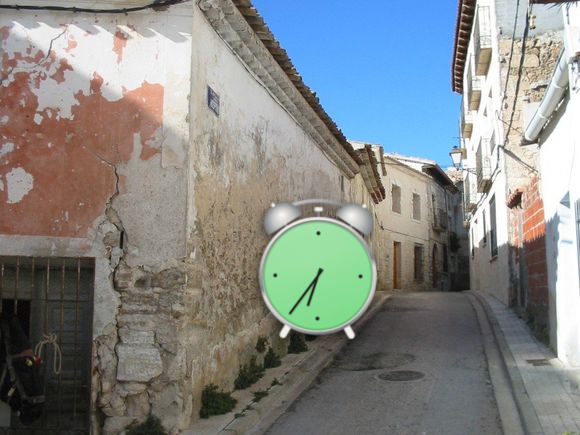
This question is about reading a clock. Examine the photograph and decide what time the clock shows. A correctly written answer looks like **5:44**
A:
**6:36**
